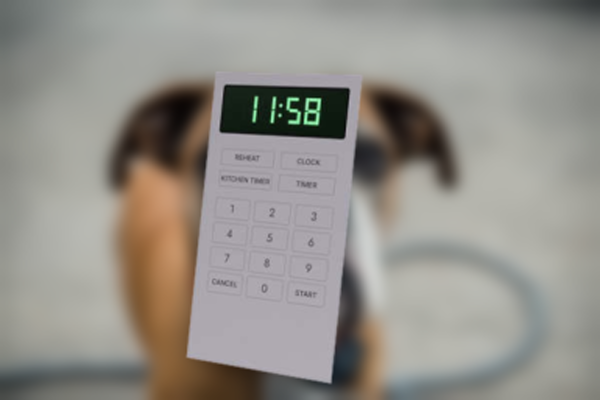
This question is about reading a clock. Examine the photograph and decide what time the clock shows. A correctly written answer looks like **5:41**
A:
**11:58**
